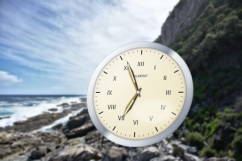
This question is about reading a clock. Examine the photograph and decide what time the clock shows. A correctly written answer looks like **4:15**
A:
**6:56**
